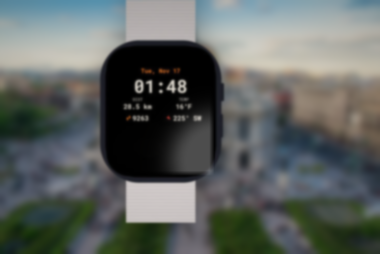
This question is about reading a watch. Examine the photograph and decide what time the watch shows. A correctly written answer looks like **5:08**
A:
**1:48**
